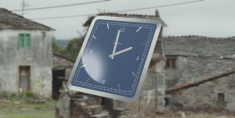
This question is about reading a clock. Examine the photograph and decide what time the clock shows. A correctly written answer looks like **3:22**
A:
**1:59**
